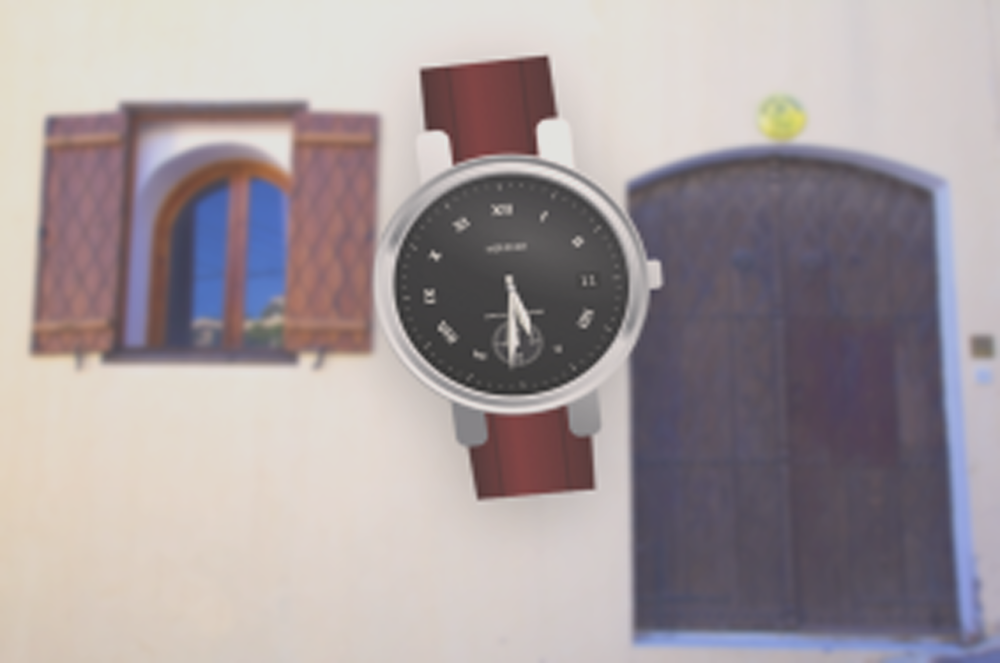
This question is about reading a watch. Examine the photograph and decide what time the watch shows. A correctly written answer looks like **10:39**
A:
**5:31**
